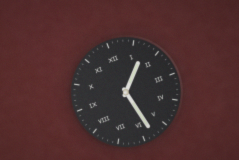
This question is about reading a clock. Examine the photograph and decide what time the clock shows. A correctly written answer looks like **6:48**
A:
**1:28**
